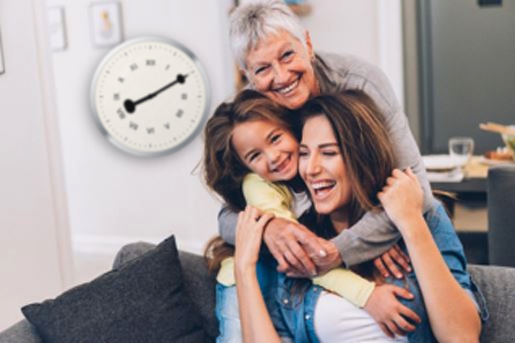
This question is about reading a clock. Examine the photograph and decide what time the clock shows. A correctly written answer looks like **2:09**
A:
**8:10**
